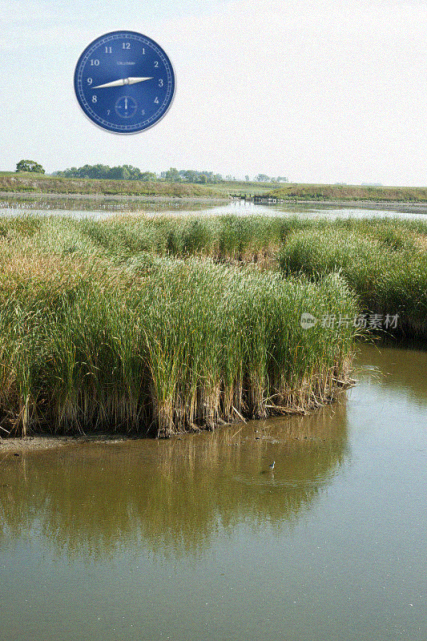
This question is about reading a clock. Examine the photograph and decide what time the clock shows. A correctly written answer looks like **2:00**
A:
**2:43**
